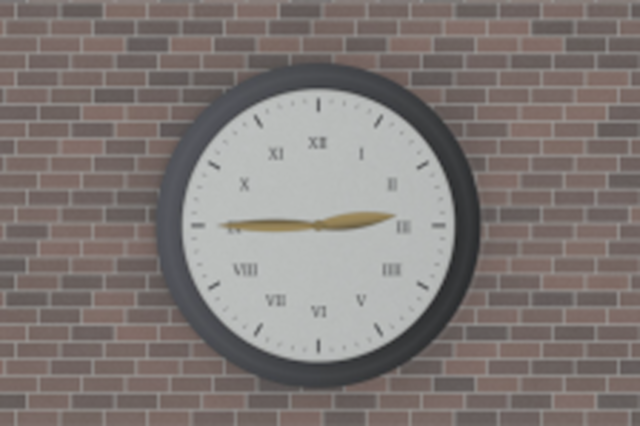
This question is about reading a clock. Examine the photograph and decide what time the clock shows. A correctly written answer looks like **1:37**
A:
**2:45**
